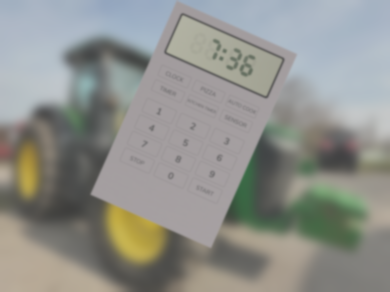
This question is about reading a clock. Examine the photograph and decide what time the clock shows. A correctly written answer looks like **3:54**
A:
**7:36**
